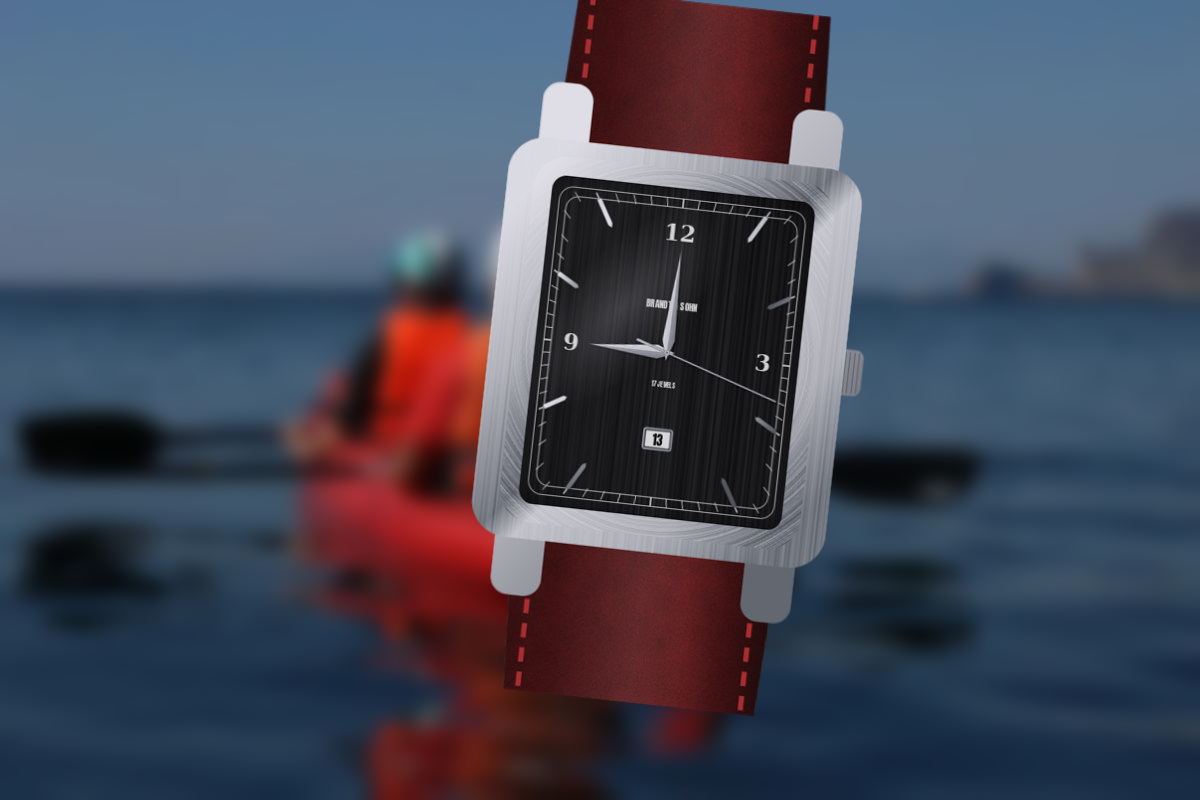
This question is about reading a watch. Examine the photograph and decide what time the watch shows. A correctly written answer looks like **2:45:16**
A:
**9:00:18**
